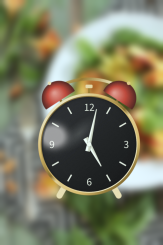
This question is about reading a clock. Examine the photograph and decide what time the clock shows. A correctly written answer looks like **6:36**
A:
**5:02**
